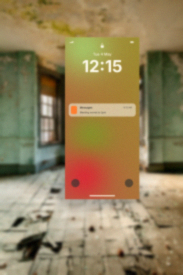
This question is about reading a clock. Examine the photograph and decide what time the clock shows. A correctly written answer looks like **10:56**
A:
**12:15**
